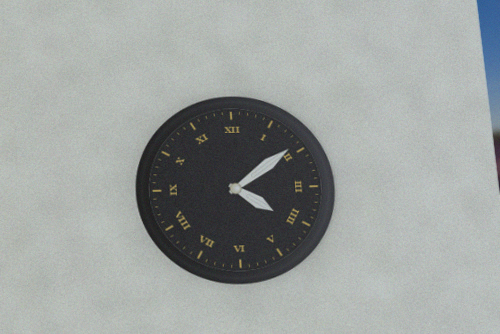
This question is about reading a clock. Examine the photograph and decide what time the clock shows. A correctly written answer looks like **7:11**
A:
**4:09**
